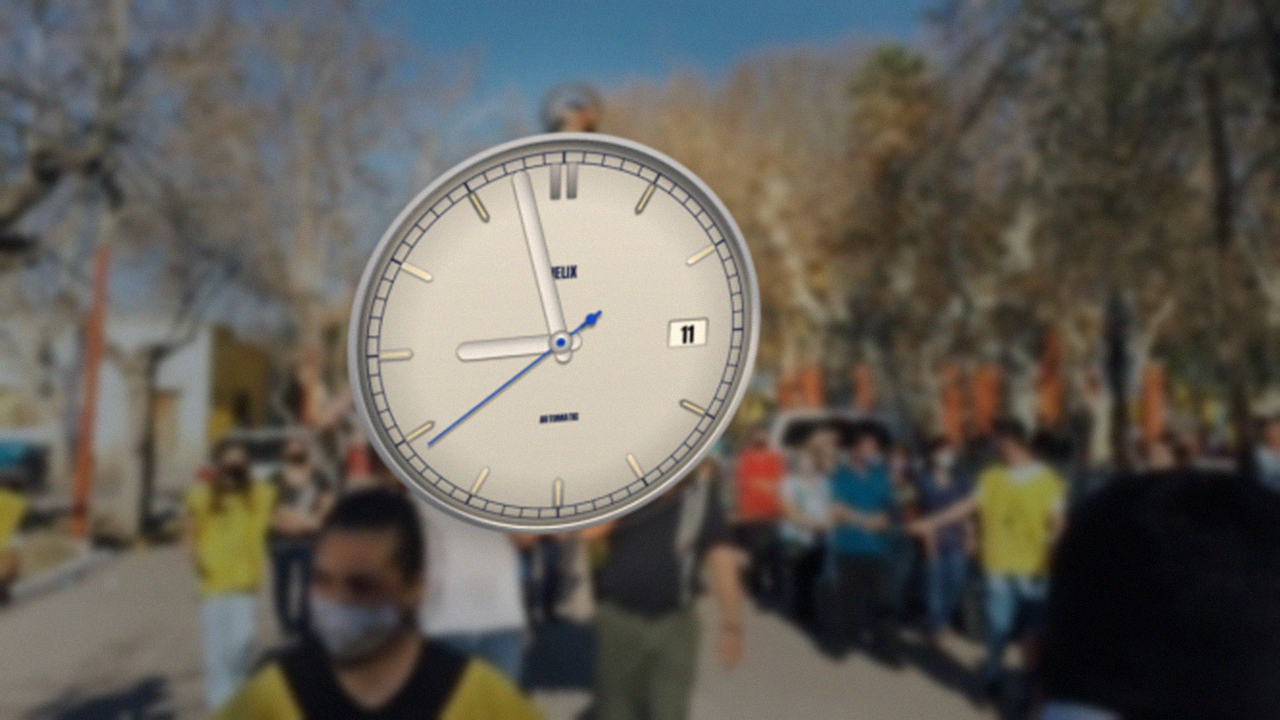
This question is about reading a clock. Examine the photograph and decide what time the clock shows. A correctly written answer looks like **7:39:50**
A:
**8:57:39**
